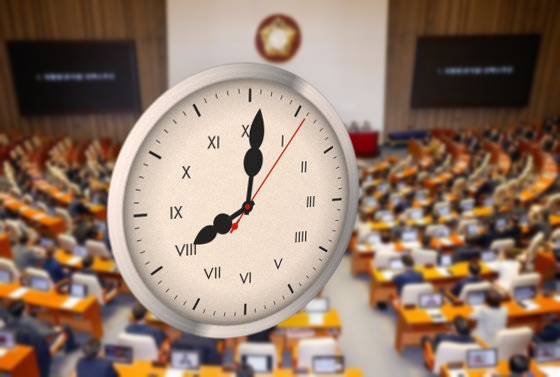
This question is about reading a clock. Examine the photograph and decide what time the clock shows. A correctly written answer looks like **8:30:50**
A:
**8:01:06**
